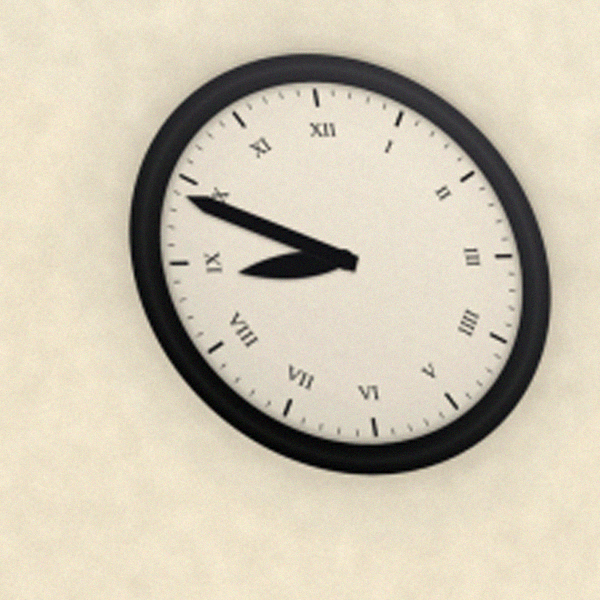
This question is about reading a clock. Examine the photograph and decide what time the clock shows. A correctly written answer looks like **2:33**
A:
**8:49**
